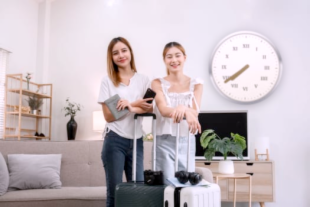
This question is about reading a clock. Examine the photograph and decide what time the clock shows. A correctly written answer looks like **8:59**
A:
**7:39**
